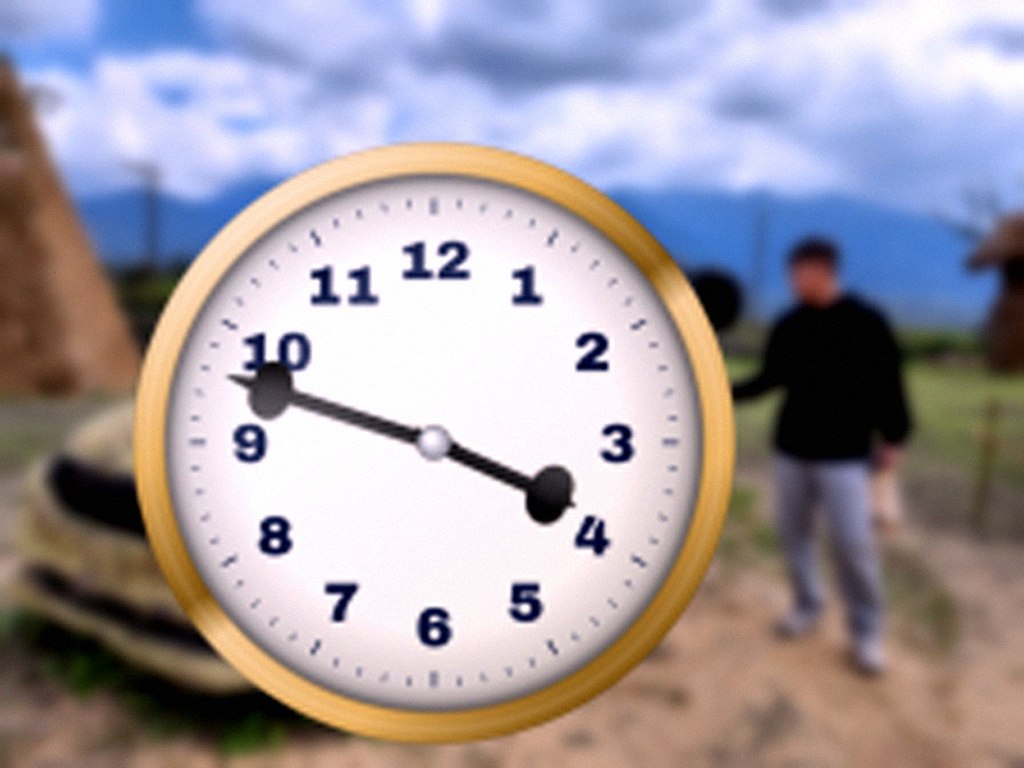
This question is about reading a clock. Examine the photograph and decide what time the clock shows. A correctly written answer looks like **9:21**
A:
**3:48**
